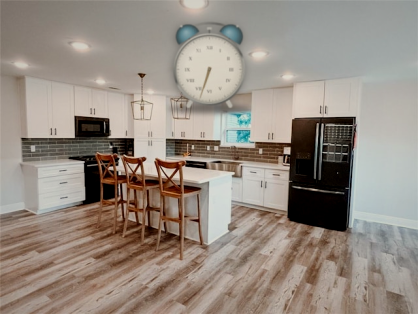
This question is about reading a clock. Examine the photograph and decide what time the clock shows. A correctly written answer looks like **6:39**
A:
**6:33**
